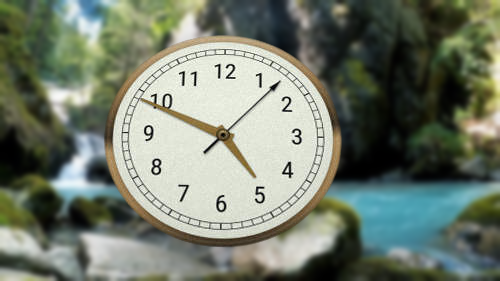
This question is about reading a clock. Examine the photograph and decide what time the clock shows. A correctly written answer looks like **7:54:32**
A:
**4:49:07**
